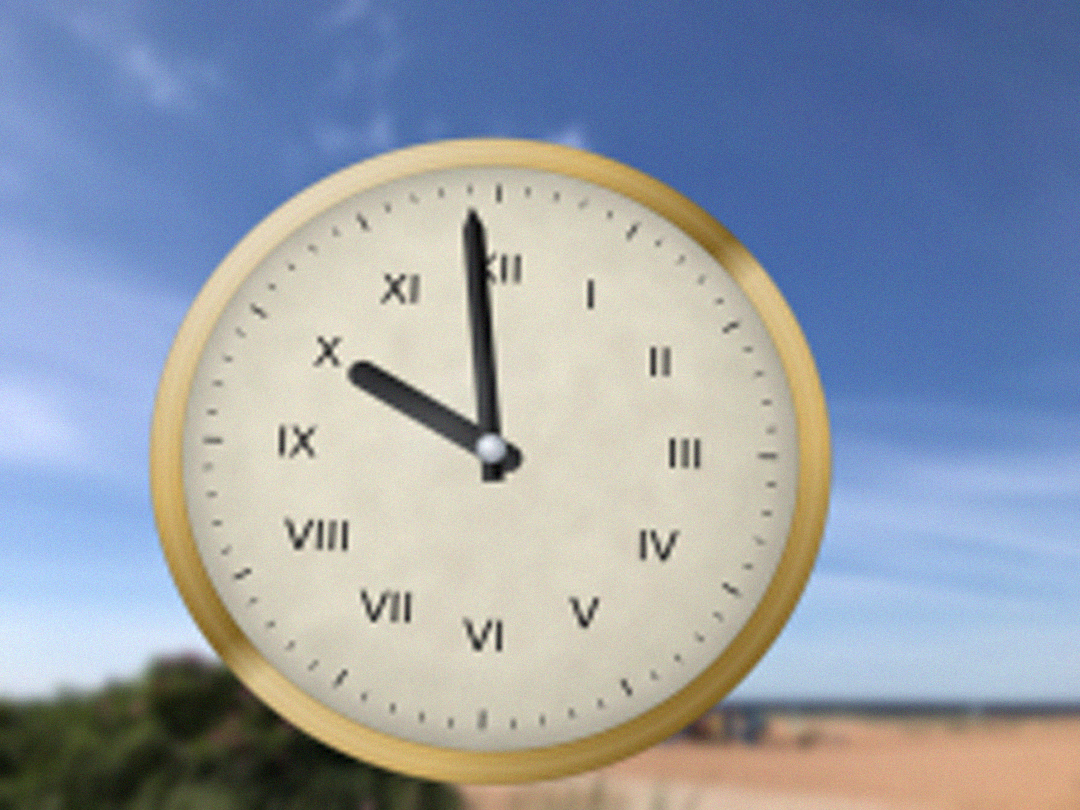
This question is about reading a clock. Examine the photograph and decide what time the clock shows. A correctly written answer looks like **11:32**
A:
**9:59**
